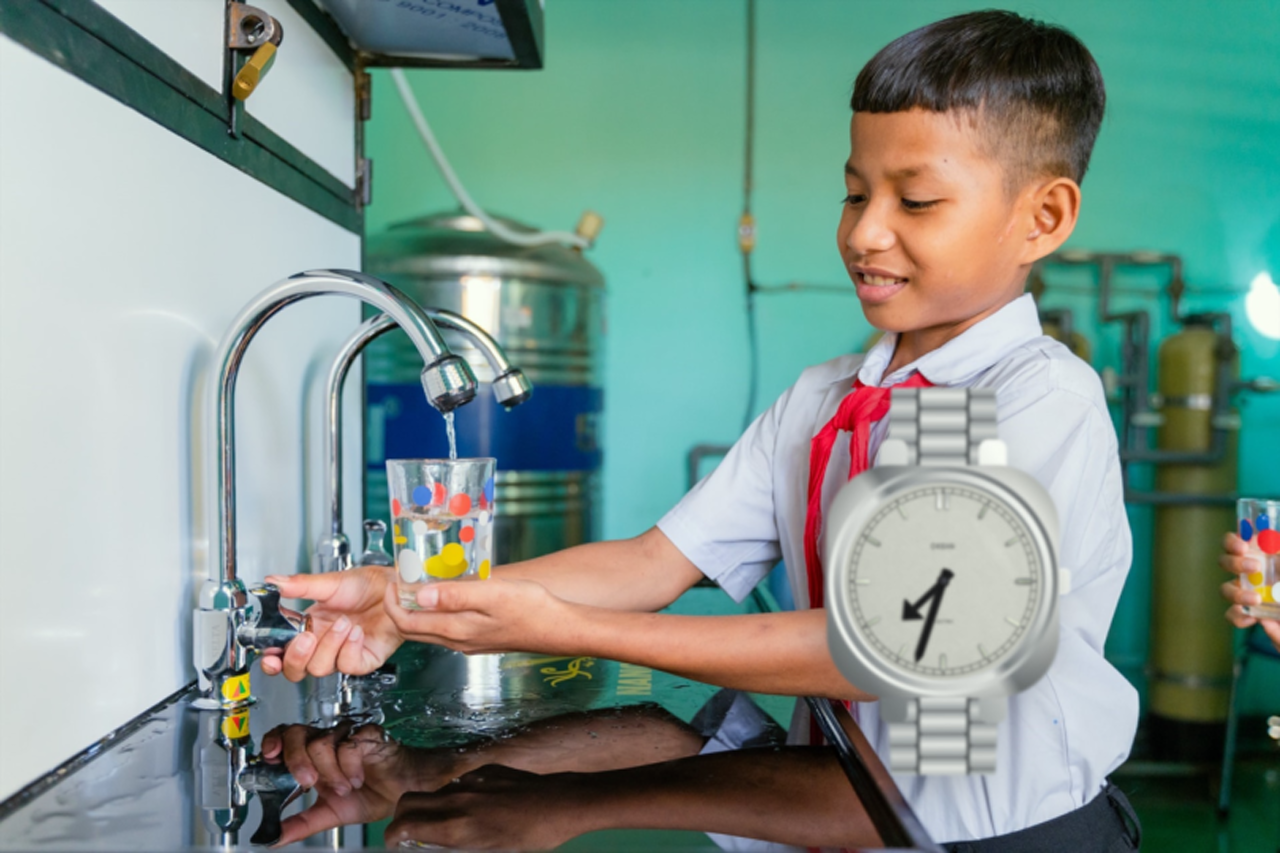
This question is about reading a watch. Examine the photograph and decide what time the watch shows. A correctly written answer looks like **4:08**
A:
**7:33**
